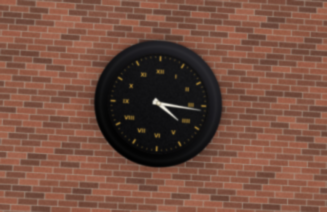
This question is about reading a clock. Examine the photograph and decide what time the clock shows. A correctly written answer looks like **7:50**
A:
**4:16**
